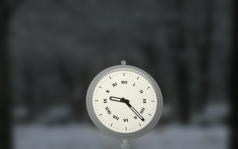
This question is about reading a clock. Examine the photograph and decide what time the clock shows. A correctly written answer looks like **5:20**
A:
**9:23**
